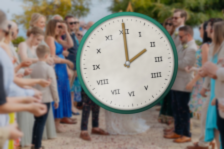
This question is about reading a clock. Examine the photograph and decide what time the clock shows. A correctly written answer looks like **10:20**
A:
**2:00**
